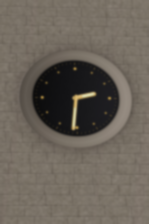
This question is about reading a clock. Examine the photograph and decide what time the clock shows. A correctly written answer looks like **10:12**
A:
**2:31**
